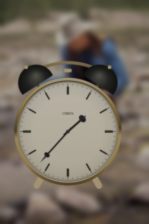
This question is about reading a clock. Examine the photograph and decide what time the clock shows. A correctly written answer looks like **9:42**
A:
**1:37**
